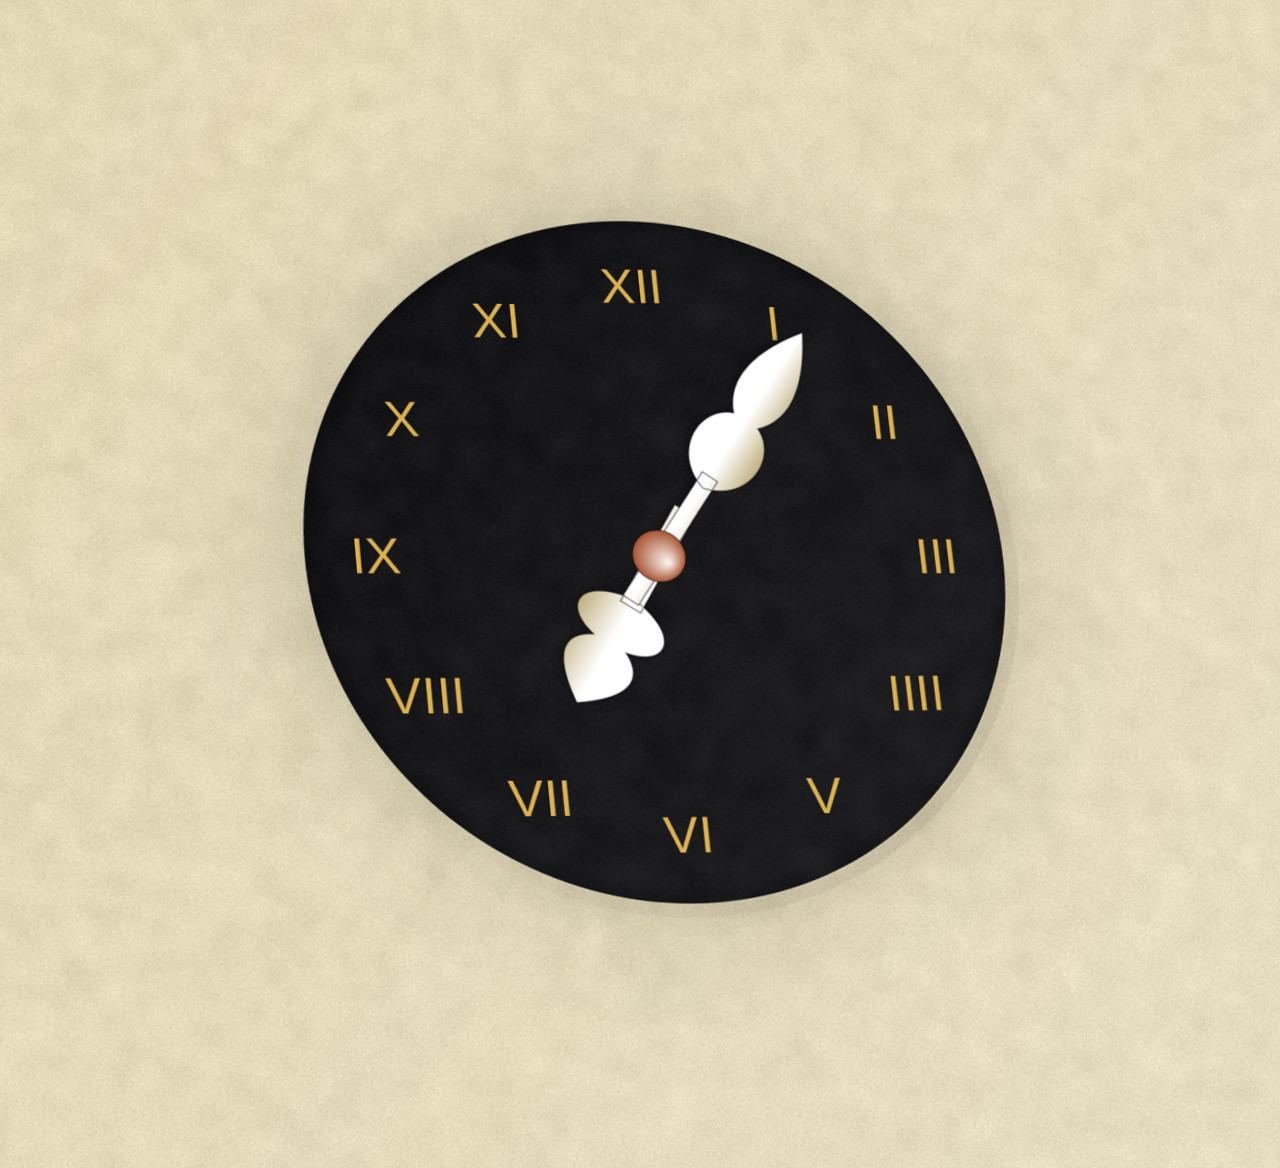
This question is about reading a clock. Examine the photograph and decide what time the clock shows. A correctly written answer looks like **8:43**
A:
**7:06**
